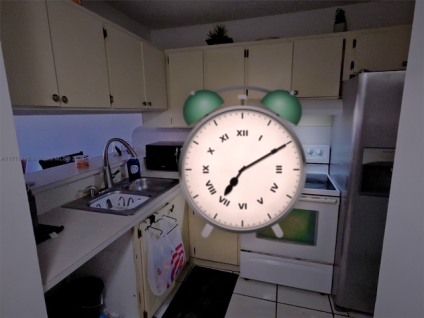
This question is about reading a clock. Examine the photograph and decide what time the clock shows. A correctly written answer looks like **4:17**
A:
**7:10**
